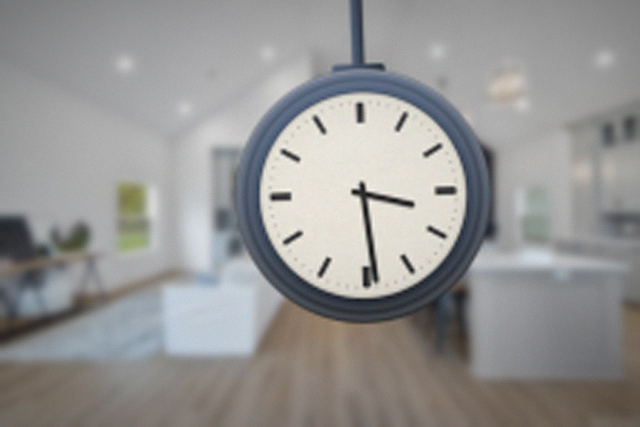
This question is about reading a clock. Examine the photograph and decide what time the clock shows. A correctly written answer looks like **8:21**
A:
**3:29**
